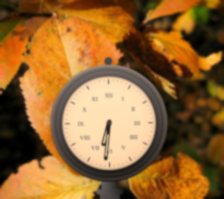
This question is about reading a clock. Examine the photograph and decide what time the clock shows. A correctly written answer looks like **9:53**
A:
**6:31**
